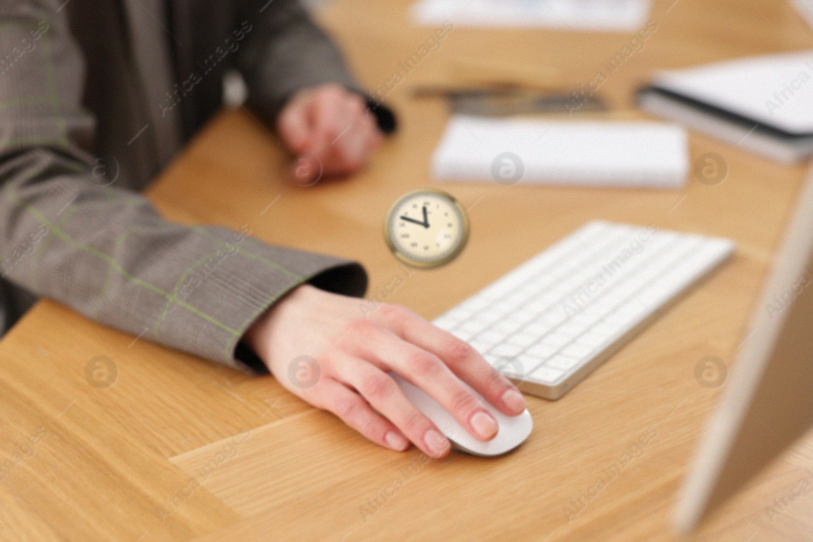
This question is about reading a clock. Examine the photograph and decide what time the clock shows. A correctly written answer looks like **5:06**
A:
**11:48**
